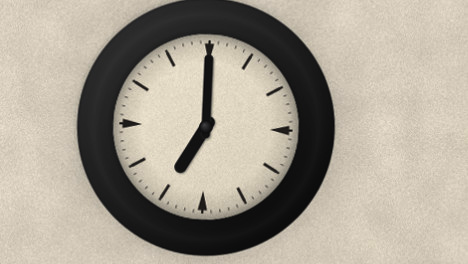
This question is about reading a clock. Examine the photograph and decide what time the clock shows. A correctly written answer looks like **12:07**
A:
**7:00**
